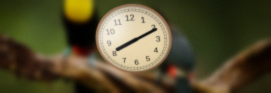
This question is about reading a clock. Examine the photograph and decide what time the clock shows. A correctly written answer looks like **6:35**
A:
**8:11**
